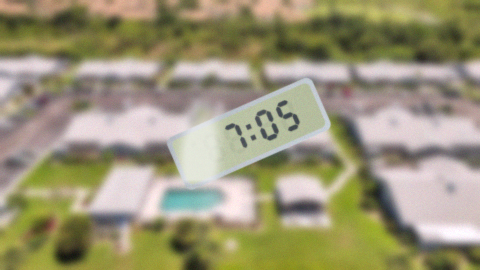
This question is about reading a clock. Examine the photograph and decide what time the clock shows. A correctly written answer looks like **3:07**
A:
**7:05**
